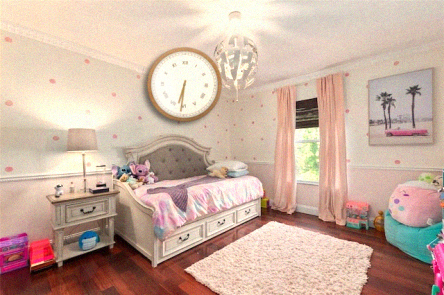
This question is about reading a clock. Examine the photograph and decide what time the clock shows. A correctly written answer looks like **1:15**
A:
**6:31**
